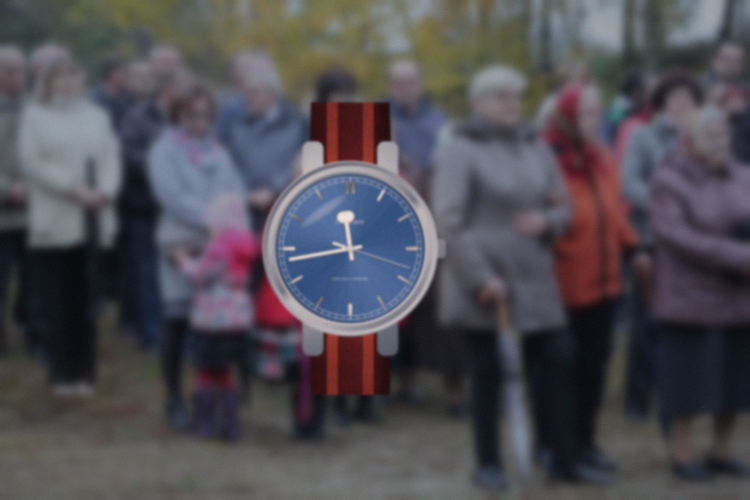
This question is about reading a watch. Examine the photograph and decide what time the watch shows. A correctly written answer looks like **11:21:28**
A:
**11:43:18**
